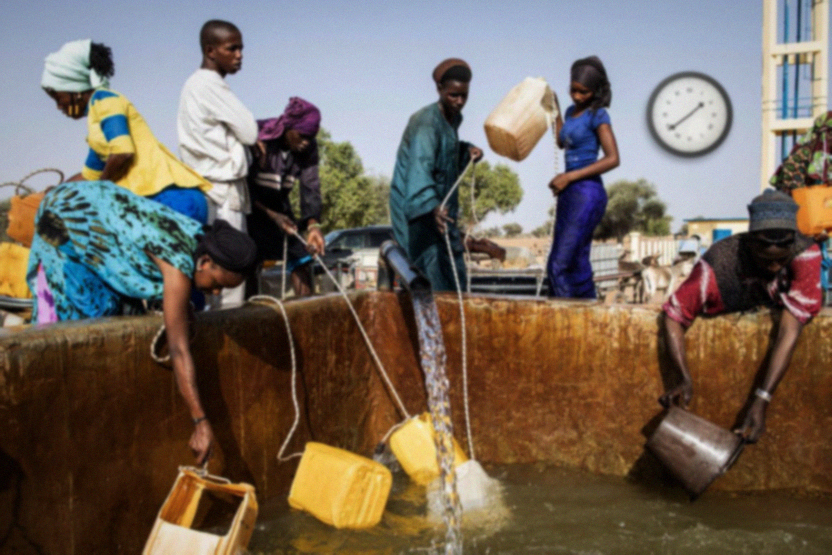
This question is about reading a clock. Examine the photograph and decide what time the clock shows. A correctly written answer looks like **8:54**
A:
**1:39**
